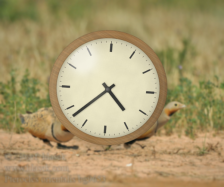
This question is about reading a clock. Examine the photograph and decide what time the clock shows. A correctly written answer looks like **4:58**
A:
**4:38**
